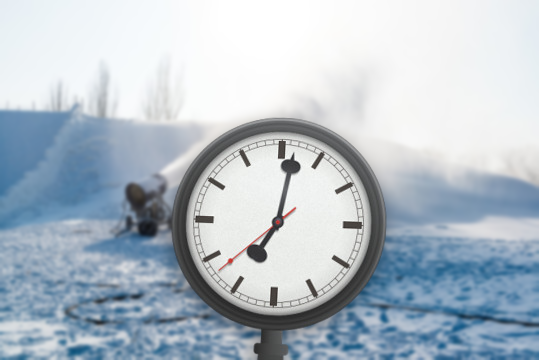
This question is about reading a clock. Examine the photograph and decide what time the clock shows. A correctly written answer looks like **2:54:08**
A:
**7:01:38**
